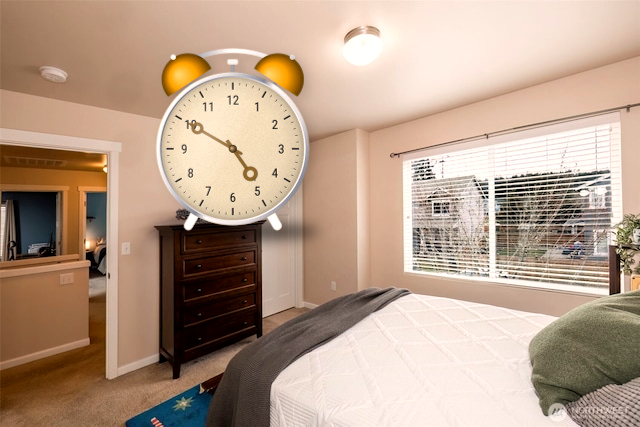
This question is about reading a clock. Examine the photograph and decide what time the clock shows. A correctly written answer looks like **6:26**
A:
**4:50**
